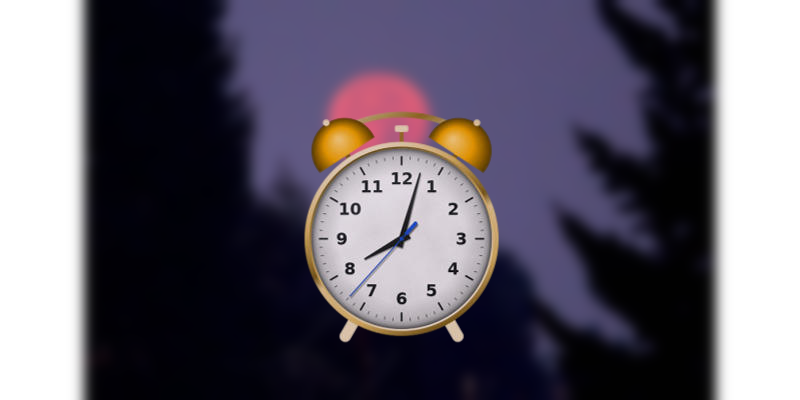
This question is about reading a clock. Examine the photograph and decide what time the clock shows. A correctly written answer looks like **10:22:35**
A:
**8:02:37**
